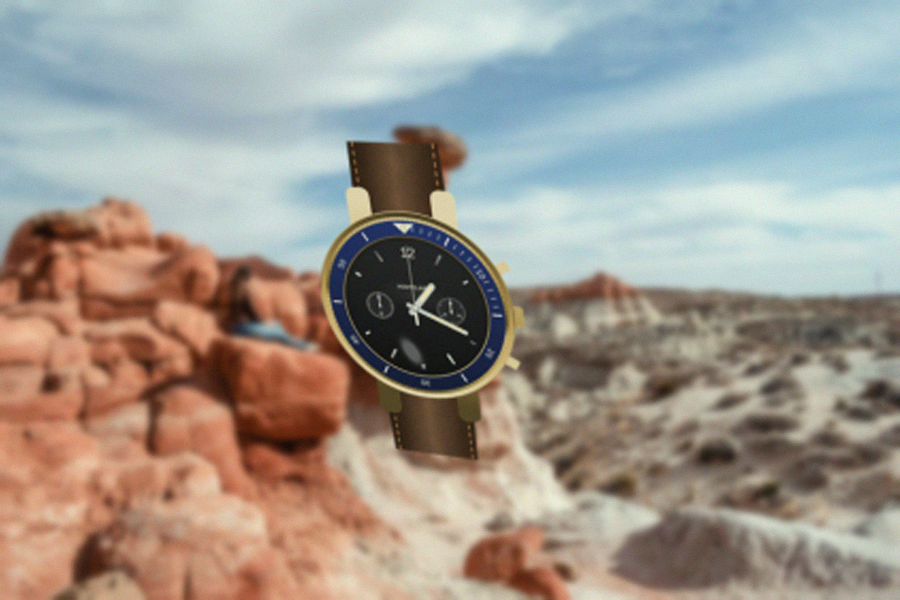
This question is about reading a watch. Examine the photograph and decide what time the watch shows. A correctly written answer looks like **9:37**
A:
**1:19**
